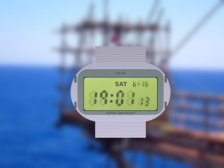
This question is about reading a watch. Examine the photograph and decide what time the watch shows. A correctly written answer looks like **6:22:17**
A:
**19:01:13**
